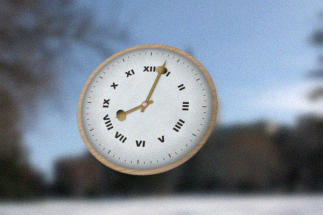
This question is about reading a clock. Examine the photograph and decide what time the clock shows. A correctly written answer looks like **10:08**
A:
**8:03**
